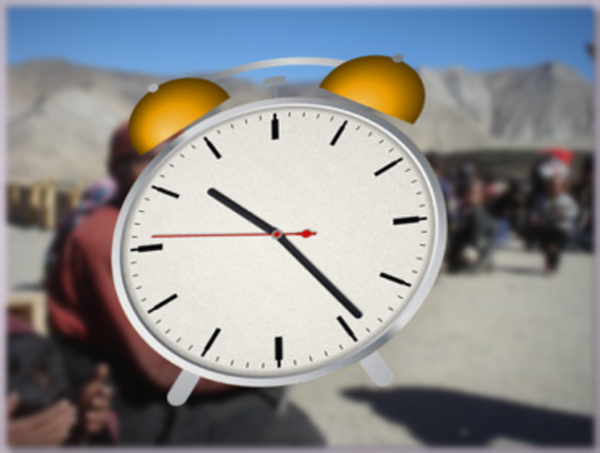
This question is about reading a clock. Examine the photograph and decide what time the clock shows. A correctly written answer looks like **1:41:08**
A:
**10:23:46**
